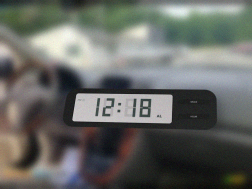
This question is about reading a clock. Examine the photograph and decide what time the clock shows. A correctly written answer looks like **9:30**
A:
**12:18**
